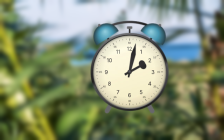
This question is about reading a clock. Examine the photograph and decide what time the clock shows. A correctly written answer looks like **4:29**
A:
**2:02**
